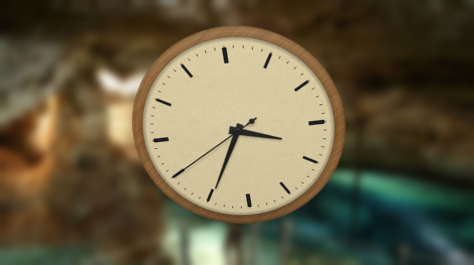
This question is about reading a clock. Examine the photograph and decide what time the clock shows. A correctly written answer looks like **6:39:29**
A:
**3:34:40**
